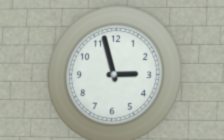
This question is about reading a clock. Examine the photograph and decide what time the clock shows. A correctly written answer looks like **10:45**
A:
**2:57**
